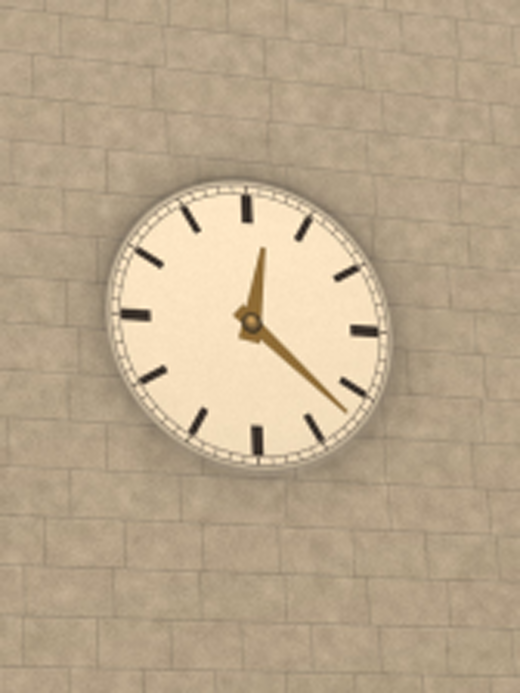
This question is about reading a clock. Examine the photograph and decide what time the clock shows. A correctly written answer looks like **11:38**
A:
**12:22**
